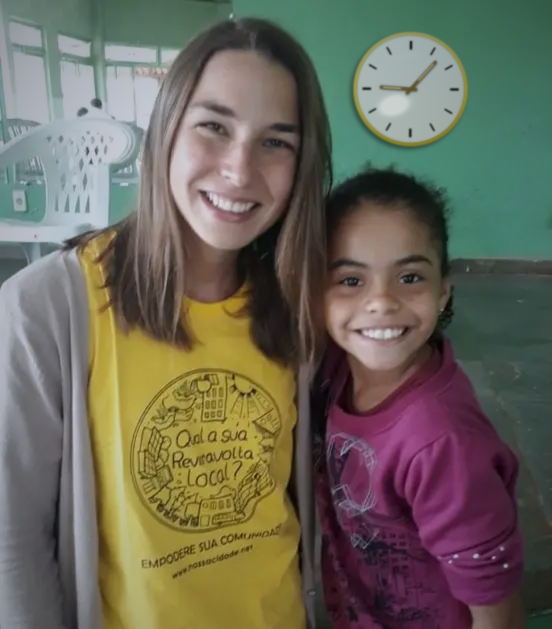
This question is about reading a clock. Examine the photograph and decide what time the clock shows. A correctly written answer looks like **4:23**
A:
**9:07**
